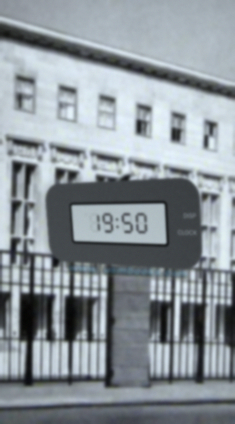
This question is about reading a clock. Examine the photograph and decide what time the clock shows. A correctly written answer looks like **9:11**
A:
**19:50**
